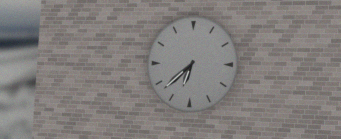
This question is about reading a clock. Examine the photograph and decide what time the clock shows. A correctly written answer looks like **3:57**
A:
**6:38**
